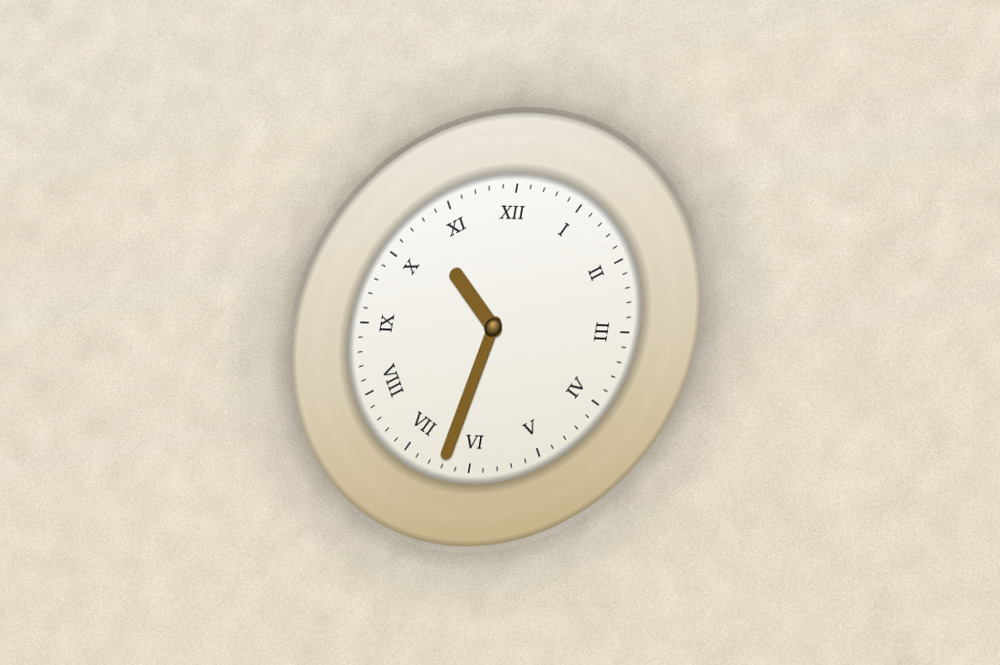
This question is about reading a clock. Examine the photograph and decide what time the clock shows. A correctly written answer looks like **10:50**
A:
**10:32**
